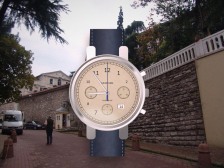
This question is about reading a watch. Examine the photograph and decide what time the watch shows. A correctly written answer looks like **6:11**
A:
**8:54**
